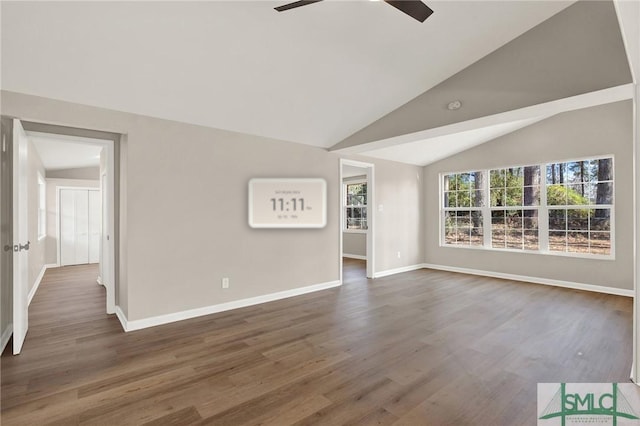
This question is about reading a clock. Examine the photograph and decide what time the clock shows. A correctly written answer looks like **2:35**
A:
**11:11**
